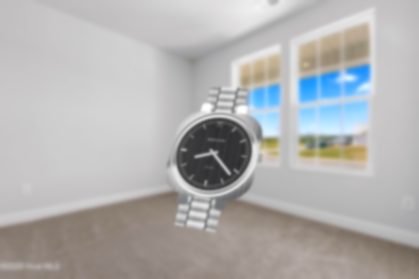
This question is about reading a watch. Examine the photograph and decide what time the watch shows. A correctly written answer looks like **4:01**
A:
**8:22**
